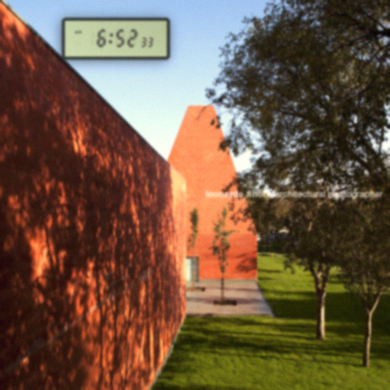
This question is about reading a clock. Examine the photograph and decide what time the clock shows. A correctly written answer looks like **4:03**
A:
**6:52**
